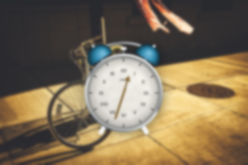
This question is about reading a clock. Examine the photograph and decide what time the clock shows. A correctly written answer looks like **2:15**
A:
**12:33**
